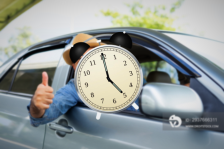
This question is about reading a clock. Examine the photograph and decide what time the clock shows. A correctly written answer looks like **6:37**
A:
**5:00**
